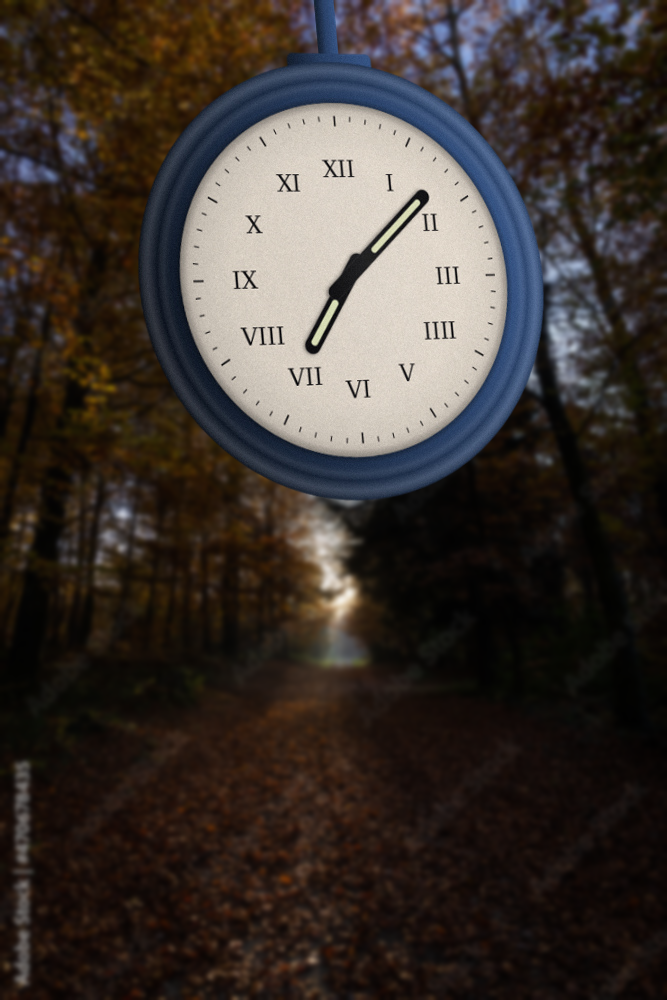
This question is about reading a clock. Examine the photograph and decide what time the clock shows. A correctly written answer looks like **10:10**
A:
**7:08**
